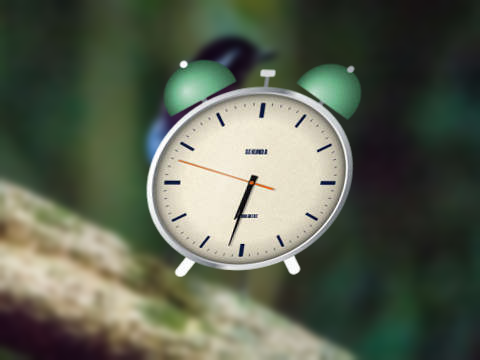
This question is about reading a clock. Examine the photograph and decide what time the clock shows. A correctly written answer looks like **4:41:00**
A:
**6:31:48**
